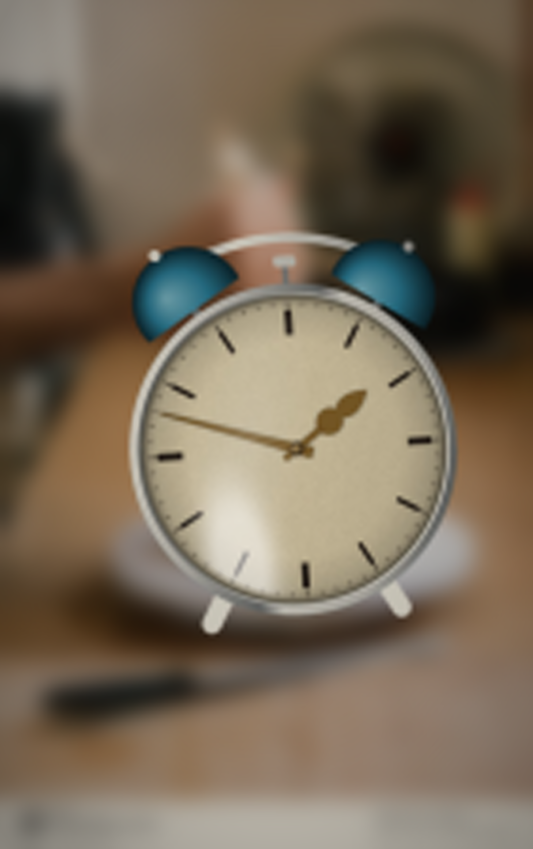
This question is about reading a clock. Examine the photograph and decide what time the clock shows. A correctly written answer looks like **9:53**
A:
**1:48**
